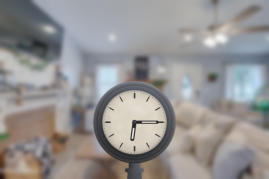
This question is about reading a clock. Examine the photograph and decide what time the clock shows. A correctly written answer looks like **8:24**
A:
**6:15**
